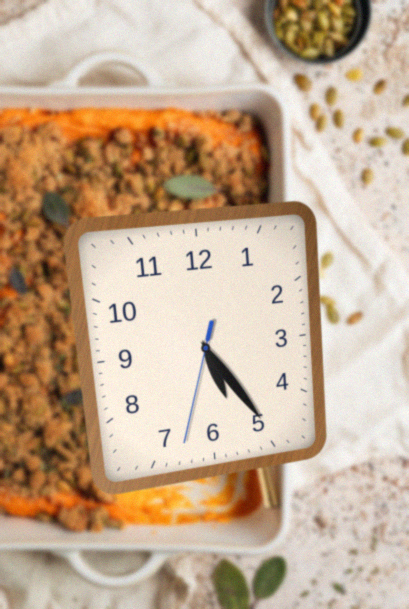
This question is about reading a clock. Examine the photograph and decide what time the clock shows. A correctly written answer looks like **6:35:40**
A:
**5:24:33**
